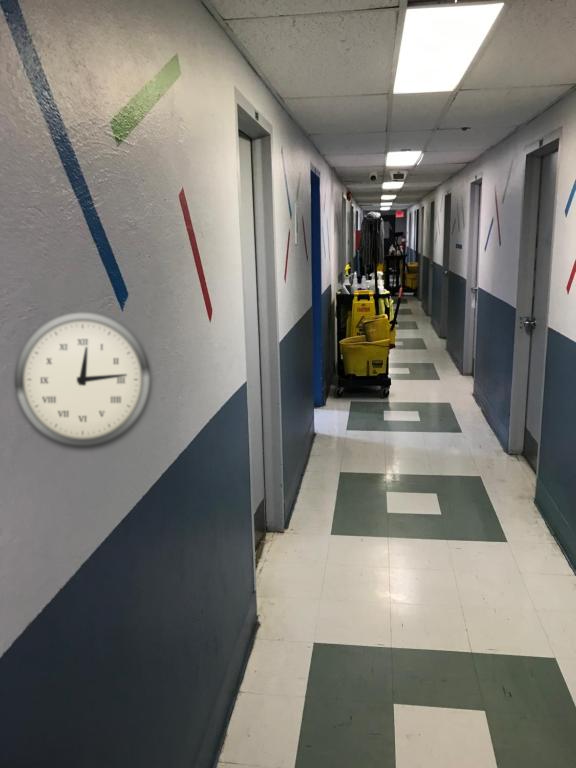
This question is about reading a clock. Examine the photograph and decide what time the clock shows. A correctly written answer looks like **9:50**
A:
**12:14**
